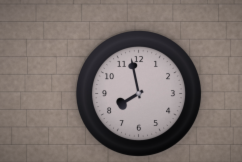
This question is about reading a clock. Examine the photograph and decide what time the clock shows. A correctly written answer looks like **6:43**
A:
**7:58**
